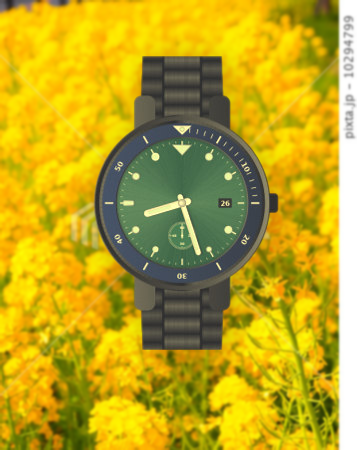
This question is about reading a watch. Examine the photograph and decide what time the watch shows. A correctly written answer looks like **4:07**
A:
**8:27**
